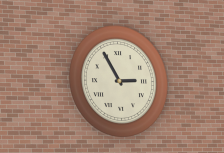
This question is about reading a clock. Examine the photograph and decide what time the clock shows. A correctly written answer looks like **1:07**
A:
**2:55**
